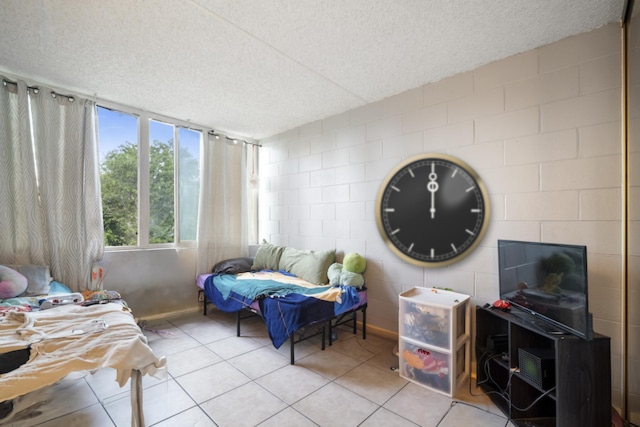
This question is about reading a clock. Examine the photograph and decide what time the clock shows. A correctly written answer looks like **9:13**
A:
**12:00**
